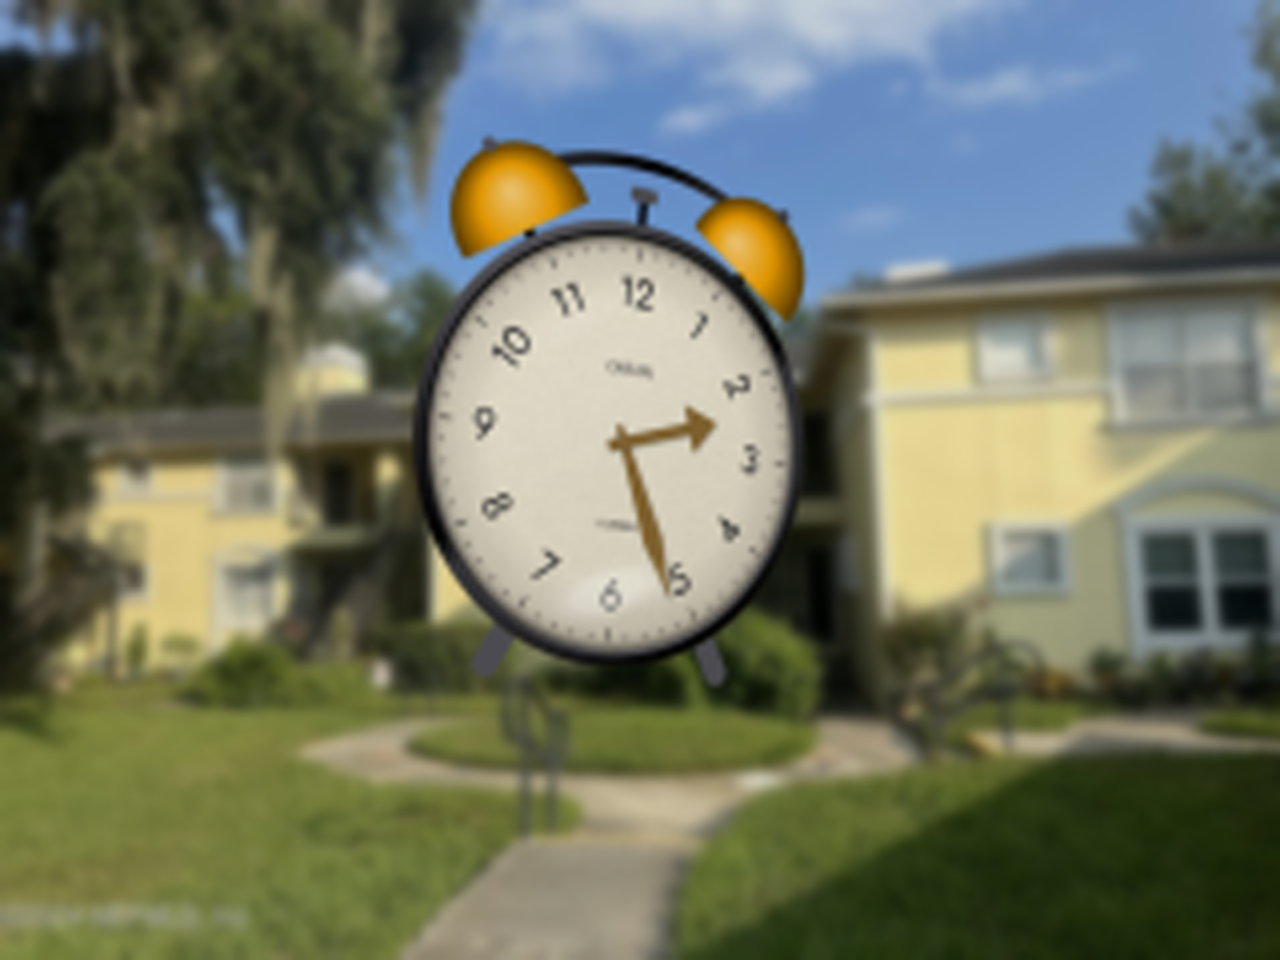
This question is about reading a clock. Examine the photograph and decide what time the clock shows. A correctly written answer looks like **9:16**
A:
**2:26**
